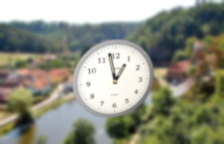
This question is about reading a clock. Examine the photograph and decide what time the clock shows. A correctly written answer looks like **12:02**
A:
**12:58**
